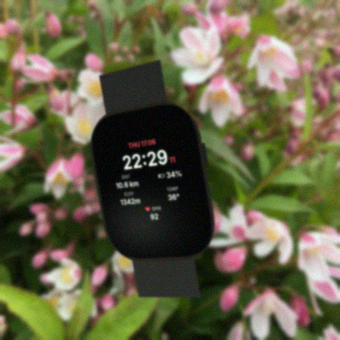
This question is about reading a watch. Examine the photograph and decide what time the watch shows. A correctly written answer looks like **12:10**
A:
**22:29**
